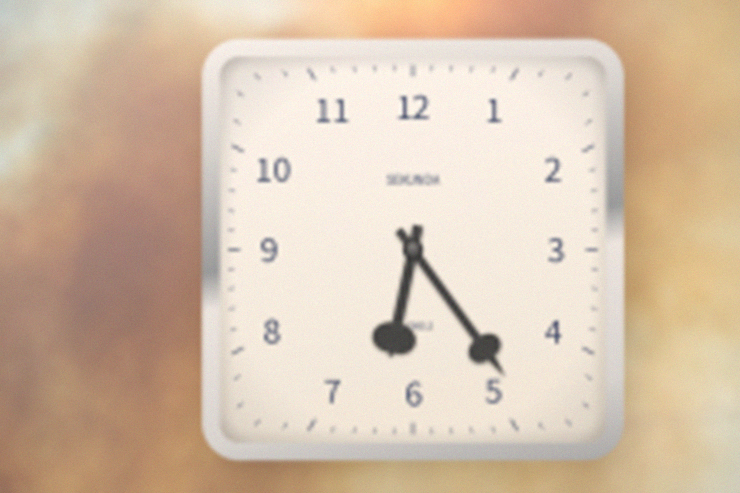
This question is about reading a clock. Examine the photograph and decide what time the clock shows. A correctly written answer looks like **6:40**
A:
**6:24**
